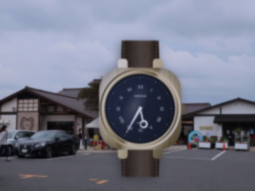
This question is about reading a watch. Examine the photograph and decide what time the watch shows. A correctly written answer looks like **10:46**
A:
**5:35**
